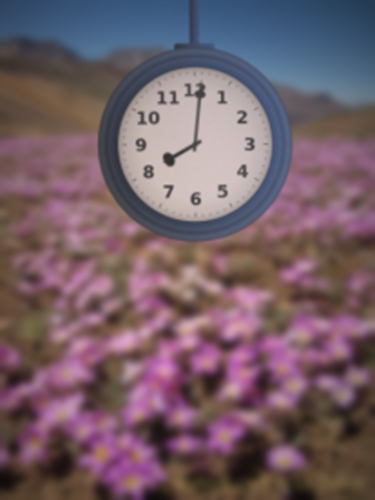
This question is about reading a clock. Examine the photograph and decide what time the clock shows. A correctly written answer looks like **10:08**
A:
**8:01**
